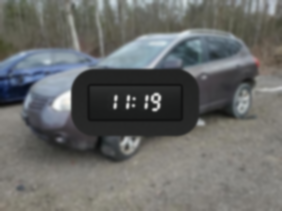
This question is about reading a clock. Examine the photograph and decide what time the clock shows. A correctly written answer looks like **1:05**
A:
**11:19**
